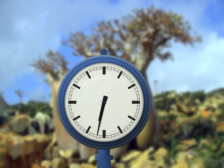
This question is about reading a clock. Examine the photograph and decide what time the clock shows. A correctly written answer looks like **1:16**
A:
**6:32**
